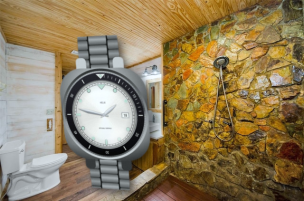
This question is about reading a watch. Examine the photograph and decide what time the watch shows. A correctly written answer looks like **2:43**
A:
**1:47**
